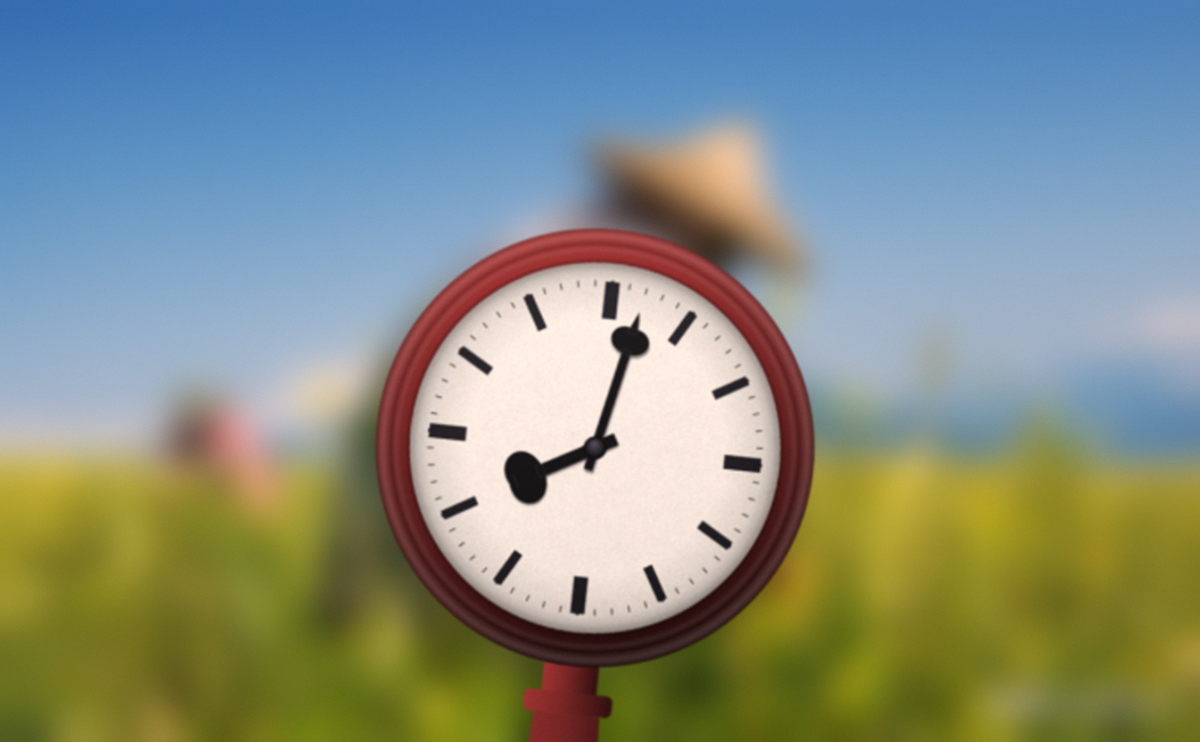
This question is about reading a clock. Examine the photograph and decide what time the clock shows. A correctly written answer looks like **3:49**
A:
**8:02**
